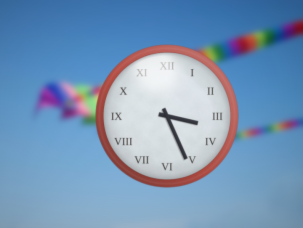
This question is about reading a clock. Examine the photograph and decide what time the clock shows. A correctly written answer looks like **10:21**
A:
**3:26**
